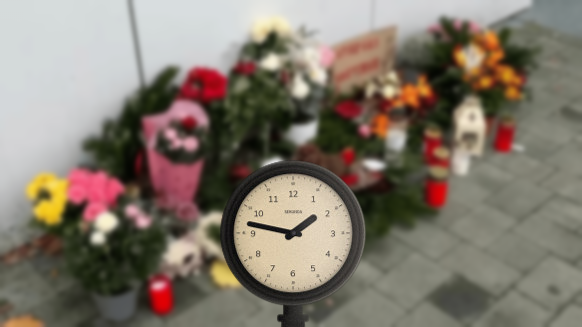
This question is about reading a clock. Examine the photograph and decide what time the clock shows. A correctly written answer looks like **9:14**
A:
**1:47**
